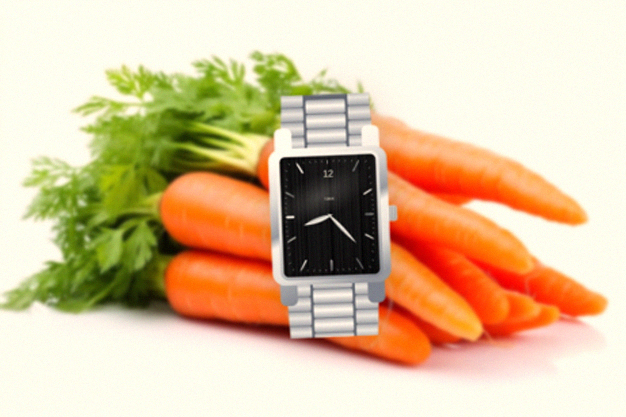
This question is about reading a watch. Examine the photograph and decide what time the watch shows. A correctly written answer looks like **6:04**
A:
**8:23**
